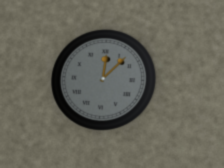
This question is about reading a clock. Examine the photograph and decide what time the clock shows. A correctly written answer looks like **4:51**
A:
**12:07**
